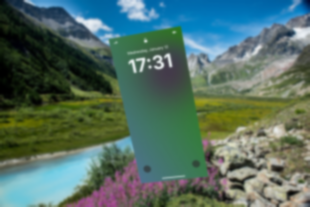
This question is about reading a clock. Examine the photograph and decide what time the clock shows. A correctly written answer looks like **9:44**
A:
**17:31**
